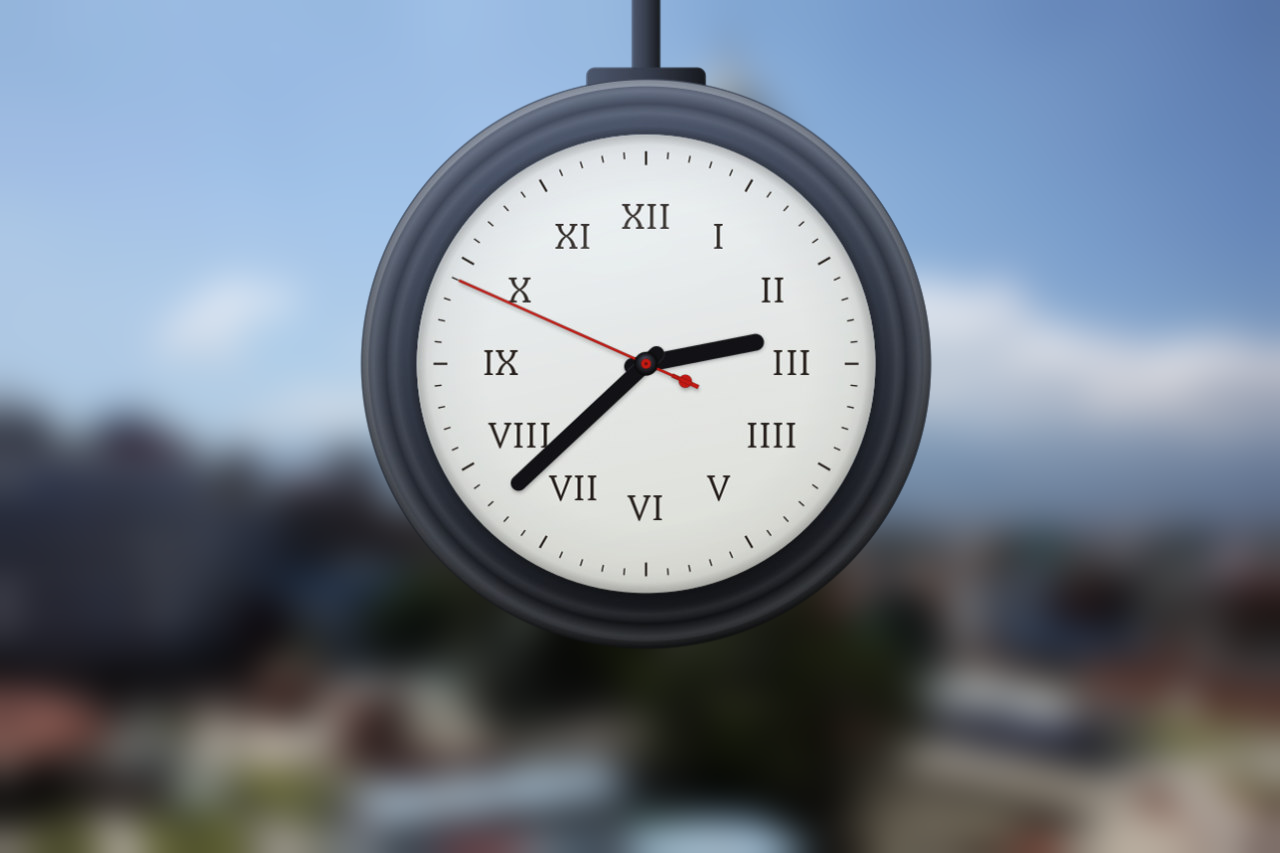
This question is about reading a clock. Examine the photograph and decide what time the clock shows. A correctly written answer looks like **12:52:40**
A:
**2:37:49**
